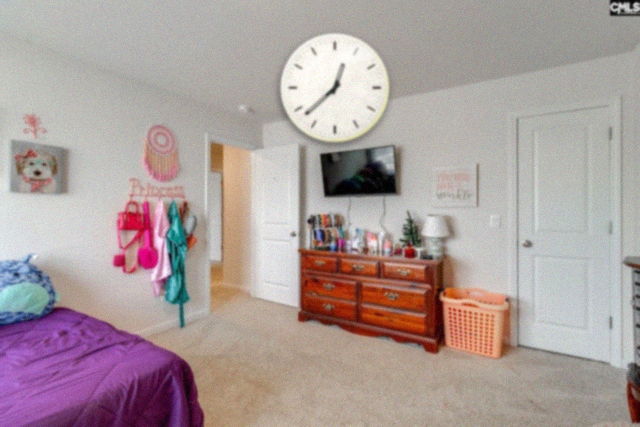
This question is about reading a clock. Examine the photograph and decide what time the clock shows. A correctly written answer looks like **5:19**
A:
**12:38**
